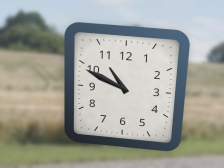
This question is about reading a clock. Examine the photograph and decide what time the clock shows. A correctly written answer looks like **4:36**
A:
**10:49**
